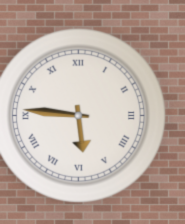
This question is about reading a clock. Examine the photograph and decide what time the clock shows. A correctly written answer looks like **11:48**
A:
**5:46**
